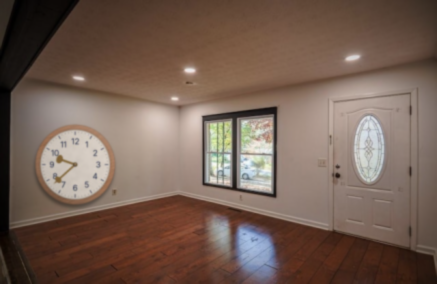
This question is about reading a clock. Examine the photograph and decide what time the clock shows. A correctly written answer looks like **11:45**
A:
**9:38**
